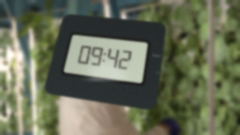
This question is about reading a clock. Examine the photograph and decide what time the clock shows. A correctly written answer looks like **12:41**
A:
**9:42**
